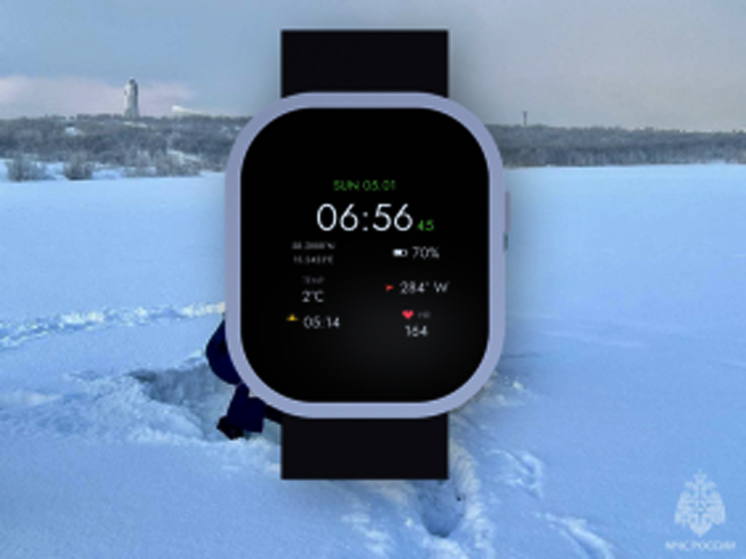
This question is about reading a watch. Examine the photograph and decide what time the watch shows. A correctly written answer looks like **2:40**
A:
**6:56**
